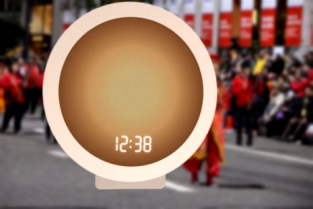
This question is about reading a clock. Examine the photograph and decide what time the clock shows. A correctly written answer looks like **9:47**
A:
**12:38**
